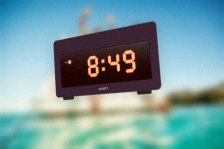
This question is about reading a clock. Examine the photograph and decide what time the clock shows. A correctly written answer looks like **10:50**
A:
**8:49**
